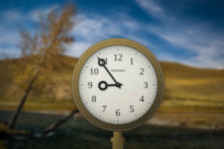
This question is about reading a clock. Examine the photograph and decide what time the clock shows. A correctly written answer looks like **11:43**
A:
**8:54**
